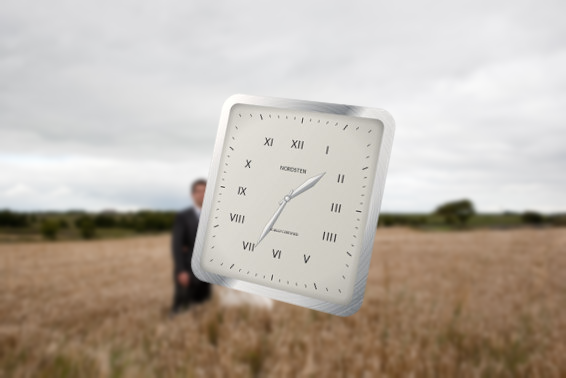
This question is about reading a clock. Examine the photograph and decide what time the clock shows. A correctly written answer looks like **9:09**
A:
**1:34**
